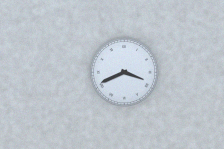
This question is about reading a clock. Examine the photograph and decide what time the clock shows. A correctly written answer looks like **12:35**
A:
**3:41**
